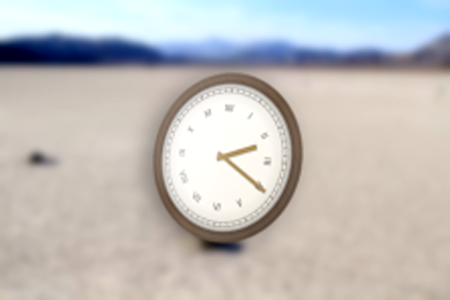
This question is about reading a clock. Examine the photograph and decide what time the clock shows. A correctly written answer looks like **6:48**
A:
**2:20**
